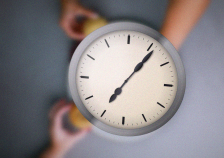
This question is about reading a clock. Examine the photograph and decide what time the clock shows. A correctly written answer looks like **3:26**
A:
**7:06**
